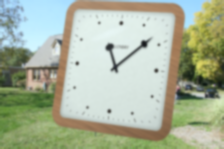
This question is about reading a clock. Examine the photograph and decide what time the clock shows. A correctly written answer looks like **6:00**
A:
**11:08**
